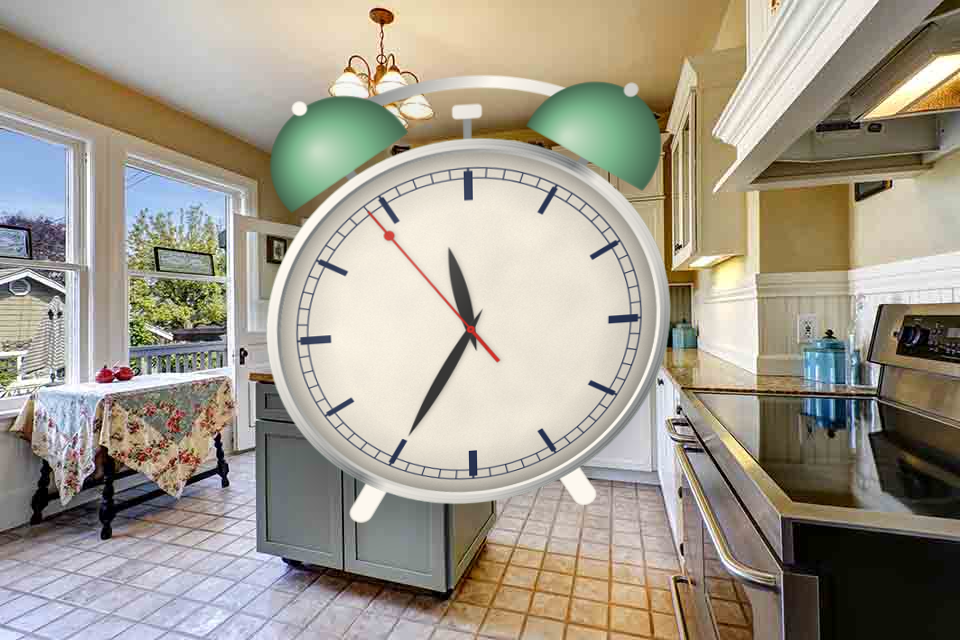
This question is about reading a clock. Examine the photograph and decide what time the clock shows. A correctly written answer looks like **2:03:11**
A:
**11:34:54**
